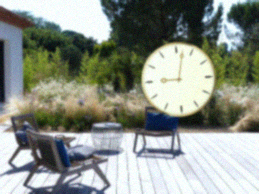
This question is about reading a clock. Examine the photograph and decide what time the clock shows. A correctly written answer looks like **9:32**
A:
**9:02**
